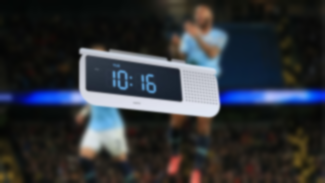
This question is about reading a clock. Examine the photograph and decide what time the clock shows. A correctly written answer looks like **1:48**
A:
**10:16**
